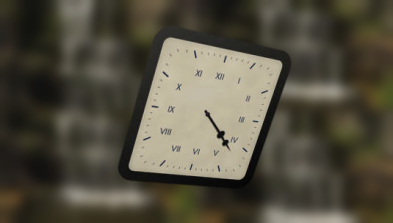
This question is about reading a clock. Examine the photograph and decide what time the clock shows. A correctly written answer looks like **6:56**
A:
**4:22**
